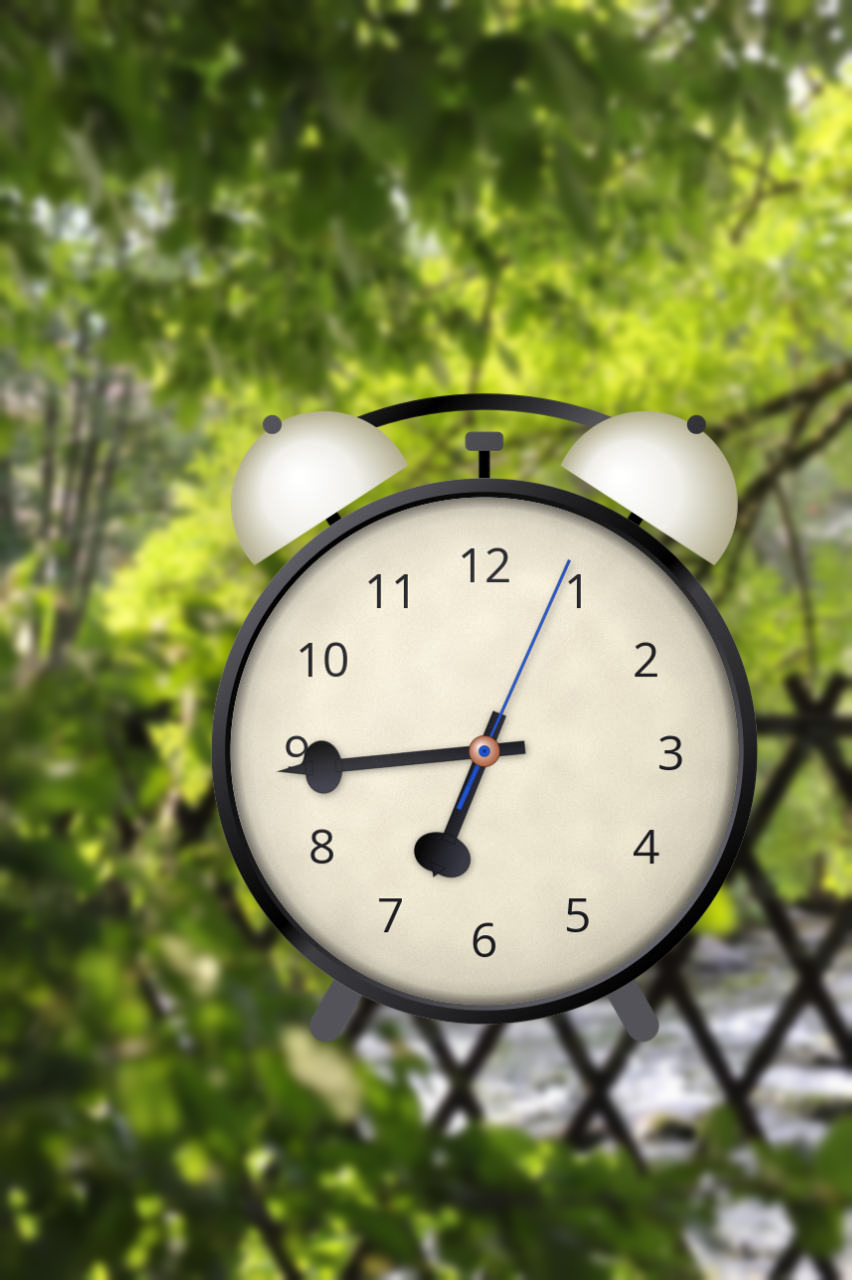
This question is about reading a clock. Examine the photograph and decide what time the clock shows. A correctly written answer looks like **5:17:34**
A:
**6:44:04**
